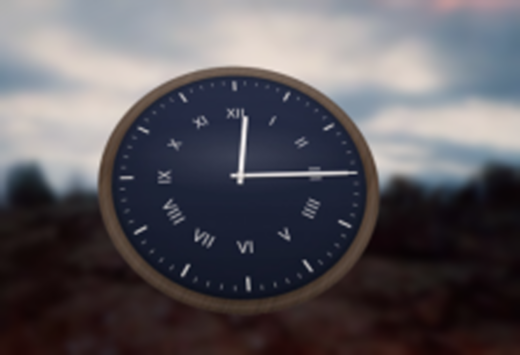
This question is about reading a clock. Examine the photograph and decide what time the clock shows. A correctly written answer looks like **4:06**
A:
**12:15**
